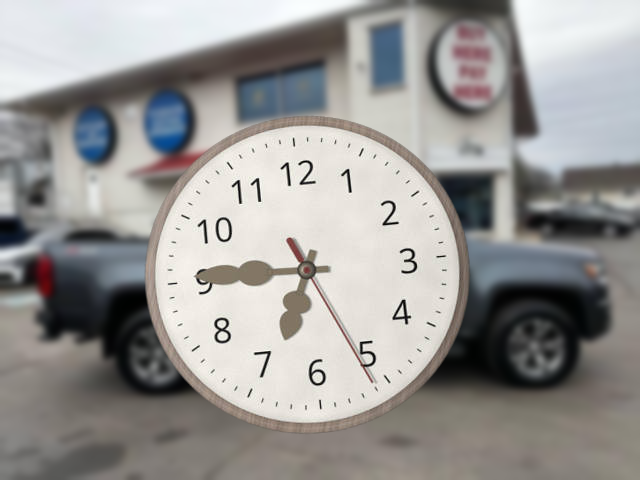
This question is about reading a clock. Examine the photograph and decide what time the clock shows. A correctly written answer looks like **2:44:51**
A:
**6:45:26**
